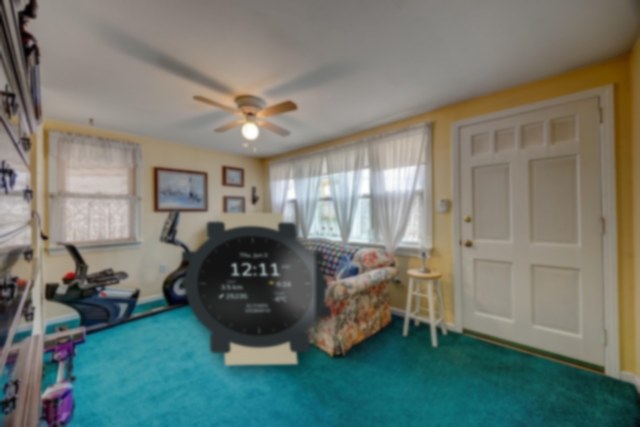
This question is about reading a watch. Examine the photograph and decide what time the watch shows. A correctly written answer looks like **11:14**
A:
**12:11**
